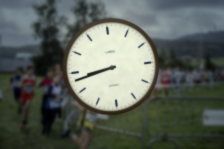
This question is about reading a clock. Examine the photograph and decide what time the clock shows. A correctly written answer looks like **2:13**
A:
**8:43**
